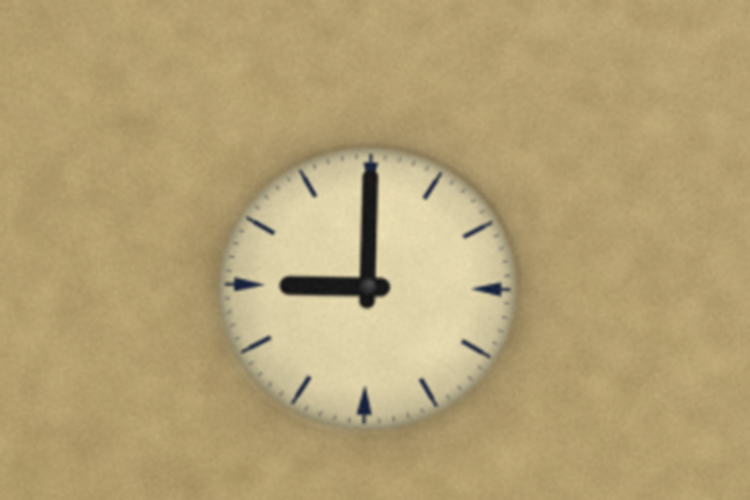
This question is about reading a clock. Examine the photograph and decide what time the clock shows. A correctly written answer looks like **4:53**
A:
**9:00**
